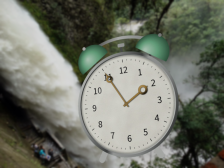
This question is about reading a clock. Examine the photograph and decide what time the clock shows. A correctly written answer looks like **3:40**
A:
**1:55**
